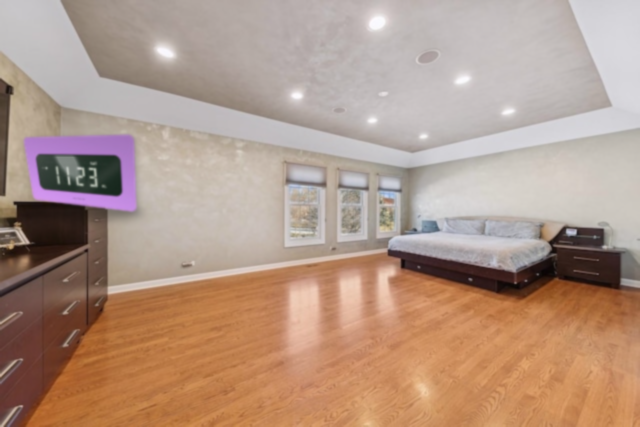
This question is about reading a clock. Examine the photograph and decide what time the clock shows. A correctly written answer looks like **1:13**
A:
**11:23**
